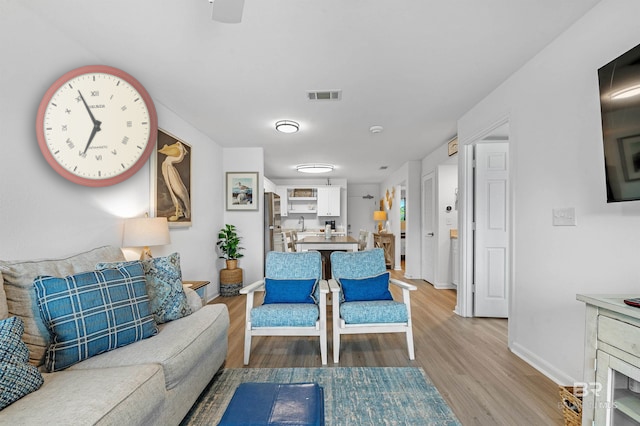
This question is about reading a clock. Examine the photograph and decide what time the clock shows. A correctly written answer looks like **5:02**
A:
**6:56**
